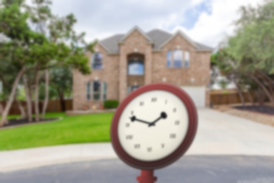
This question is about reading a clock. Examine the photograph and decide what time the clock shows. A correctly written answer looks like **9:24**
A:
**1:48**
